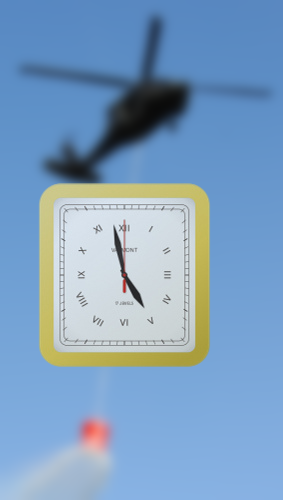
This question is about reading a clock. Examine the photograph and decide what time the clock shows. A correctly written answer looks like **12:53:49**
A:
**4:58:00**
